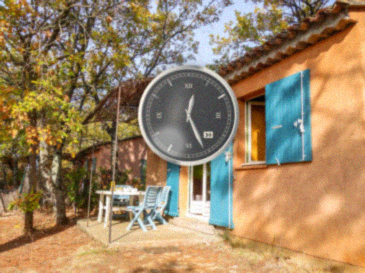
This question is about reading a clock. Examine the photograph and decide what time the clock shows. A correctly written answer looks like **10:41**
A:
**12:26**
